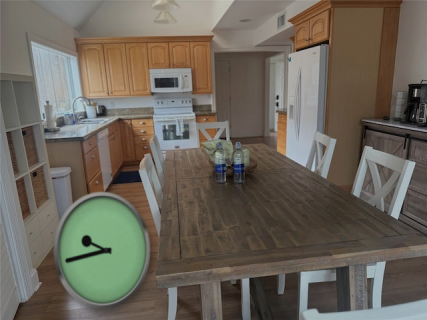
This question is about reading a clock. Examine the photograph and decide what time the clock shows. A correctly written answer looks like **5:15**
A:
**9:43**
